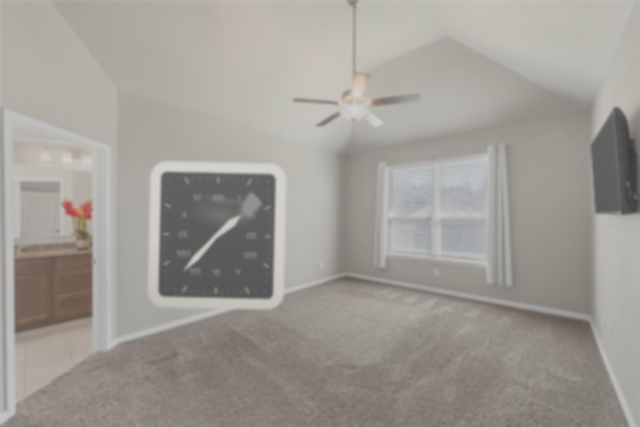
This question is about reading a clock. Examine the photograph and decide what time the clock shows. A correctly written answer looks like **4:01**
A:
**1:37**
